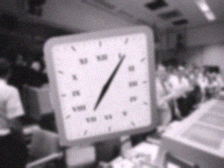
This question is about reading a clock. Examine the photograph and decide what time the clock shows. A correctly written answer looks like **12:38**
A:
**7:06**
